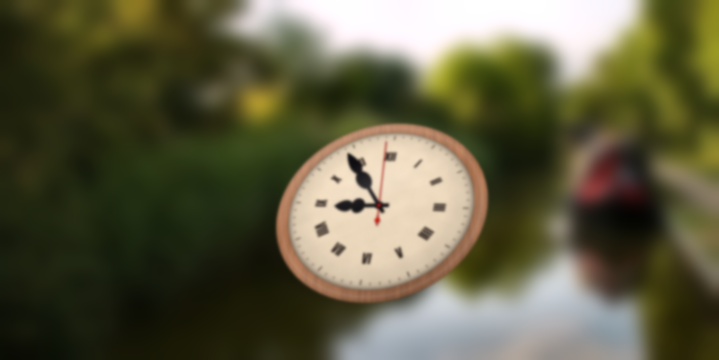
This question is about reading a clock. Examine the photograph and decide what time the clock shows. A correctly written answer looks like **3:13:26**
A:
**8:53:59**
